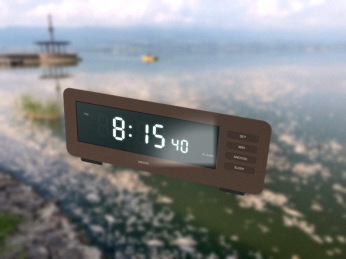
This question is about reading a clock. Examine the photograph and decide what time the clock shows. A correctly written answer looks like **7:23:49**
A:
**8:15:40**
